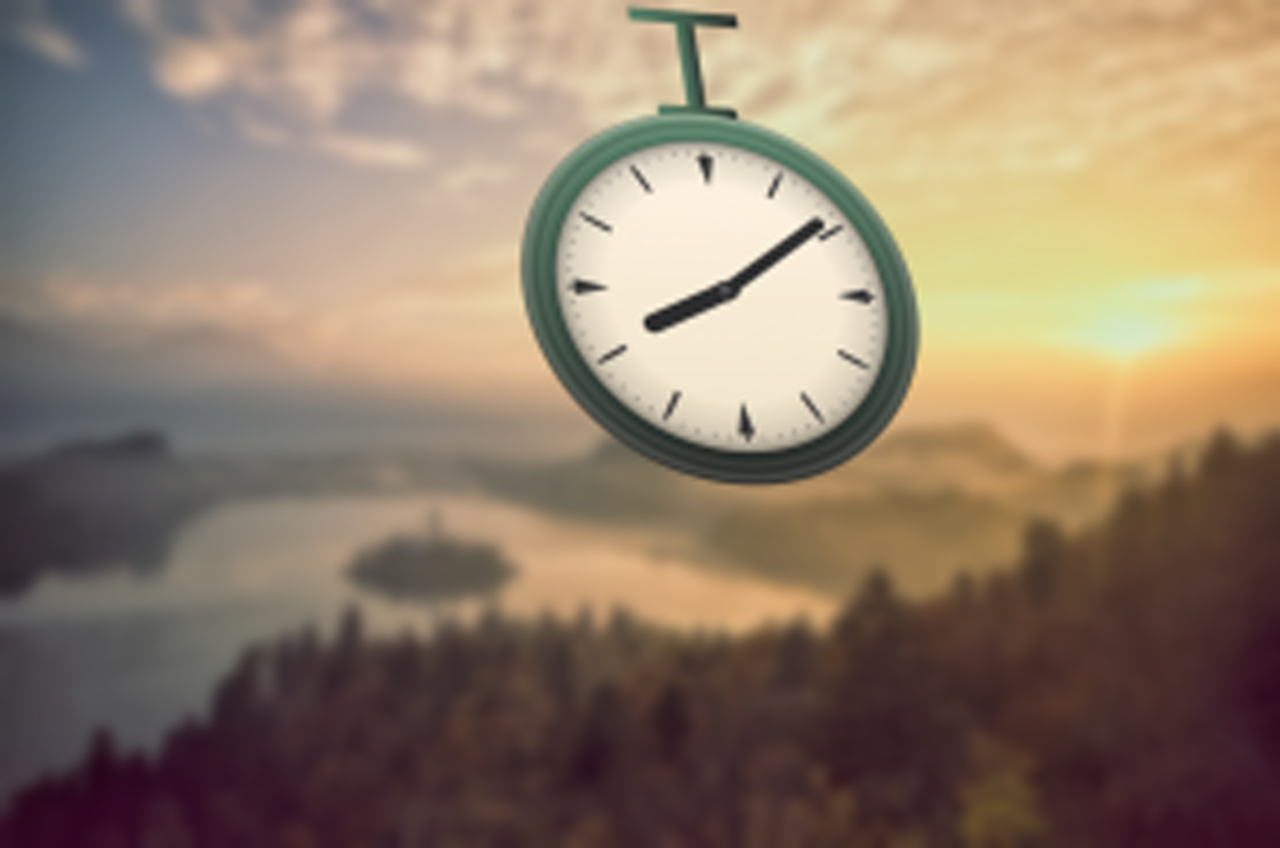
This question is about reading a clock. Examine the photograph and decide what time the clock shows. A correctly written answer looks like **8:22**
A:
**8:09**
